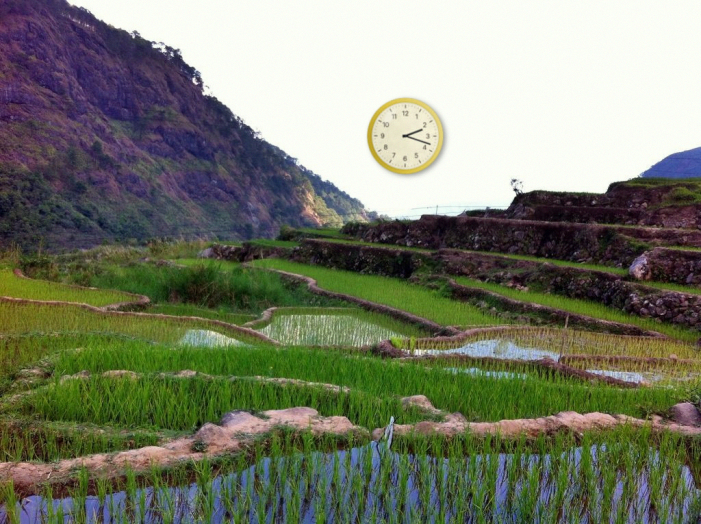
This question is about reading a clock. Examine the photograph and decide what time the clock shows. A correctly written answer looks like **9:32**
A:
**2:18**
